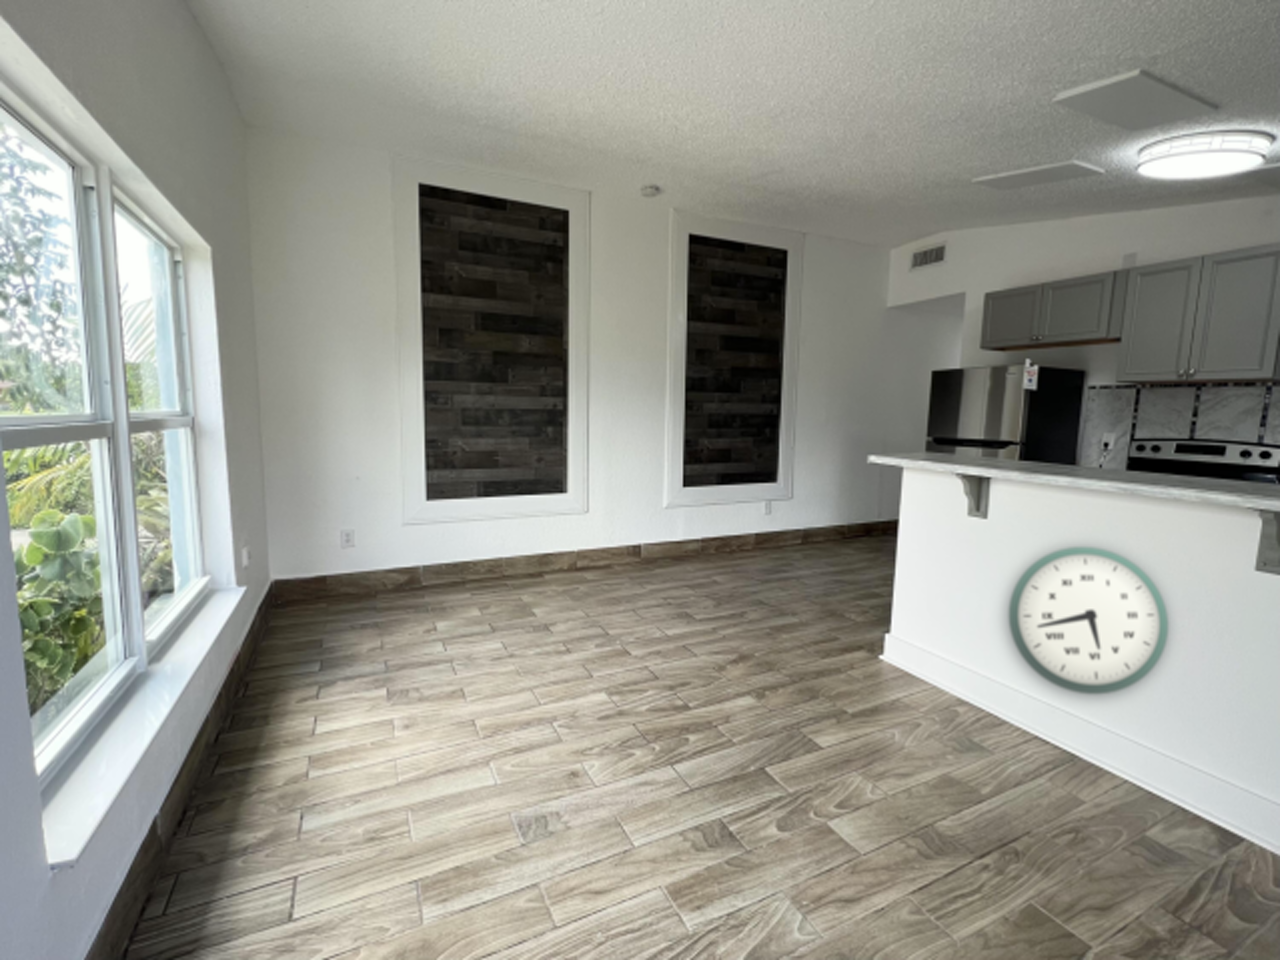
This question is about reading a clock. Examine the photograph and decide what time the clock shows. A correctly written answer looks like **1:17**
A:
**5:43**
